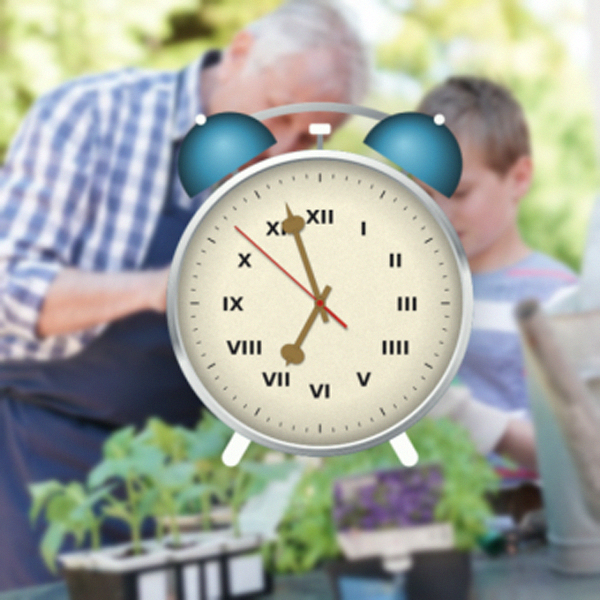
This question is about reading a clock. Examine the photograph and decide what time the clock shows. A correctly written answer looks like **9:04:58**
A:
**6:56:52**
